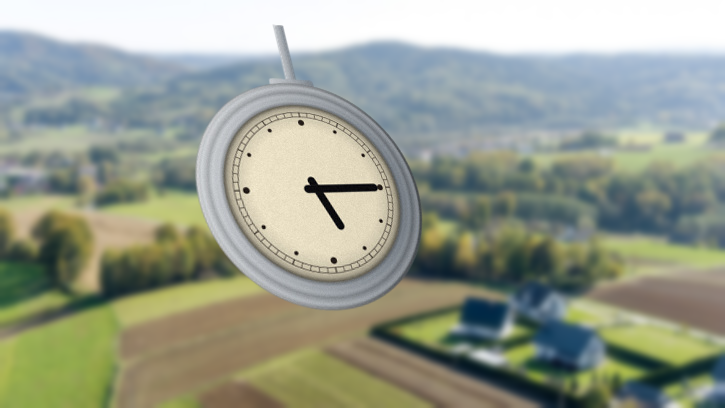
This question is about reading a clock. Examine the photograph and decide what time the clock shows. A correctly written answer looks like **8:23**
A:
**5:15**
